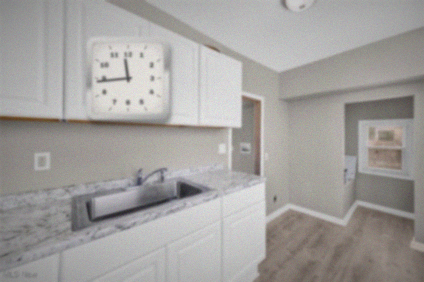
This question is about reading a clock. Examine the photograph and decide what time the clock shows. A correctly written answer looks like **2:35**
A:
**11:44**
